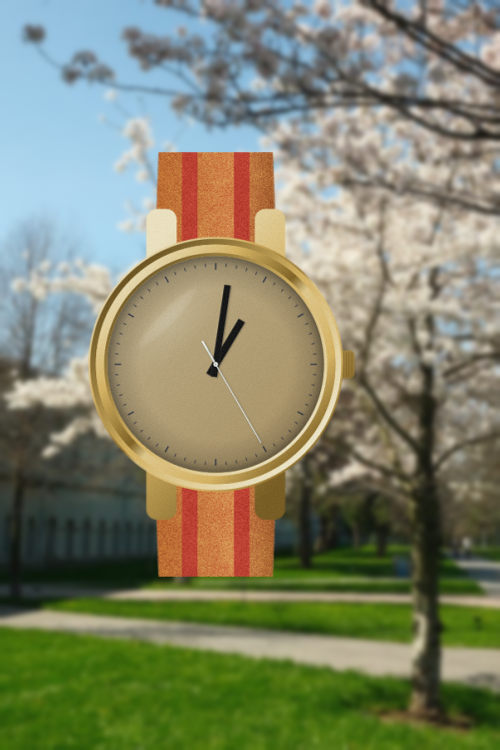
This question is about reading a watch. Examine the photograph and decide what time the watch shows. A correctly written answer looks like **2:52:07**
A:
**1:01:25**
